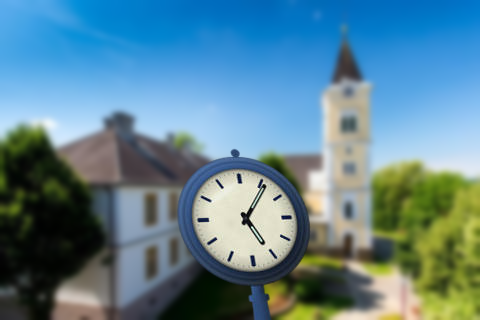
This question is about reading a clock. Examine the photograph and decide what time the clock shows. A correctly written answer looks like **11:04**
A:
**5:06**
